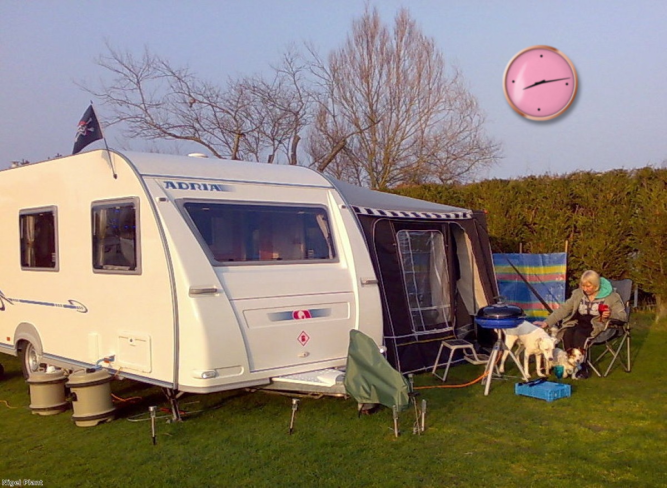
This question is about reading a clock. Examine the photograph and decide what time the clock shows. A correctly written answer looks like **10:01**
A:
**8:13**
